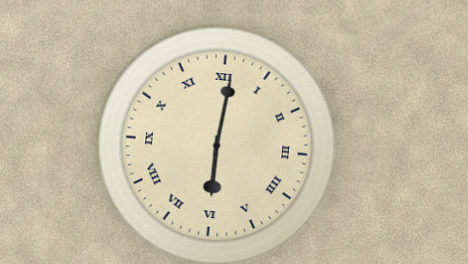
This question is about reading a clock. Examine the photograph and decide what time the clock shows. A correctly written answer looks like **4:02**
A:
**6:01**
